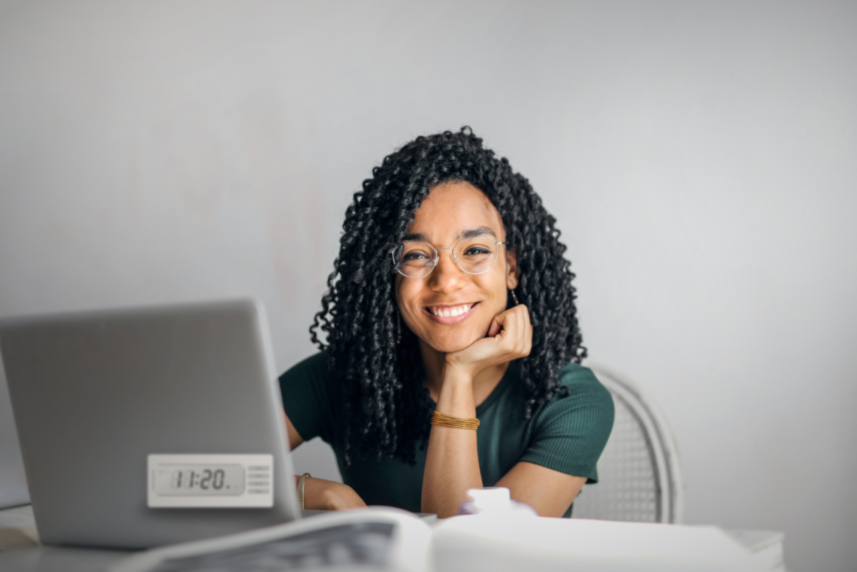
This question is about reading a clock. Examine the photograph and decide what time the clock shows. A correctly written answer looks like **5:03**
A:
**11:20**
